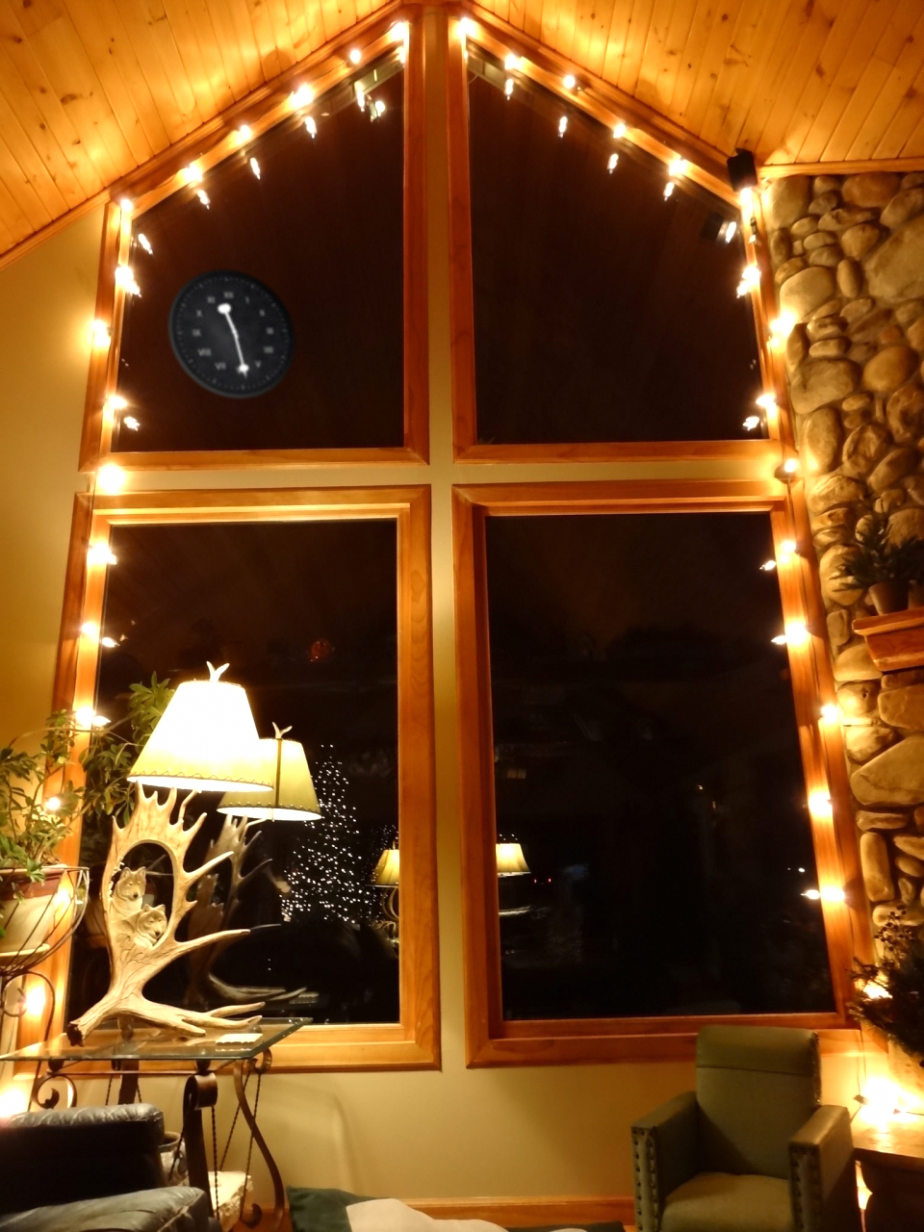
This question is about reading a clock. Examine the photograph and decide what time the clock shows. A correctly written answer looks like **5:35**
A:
**11:29**
